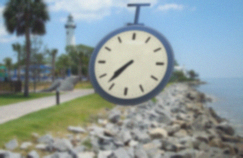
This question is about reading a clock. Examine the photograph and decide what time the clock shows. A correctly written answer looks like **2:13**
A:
**7:37**
